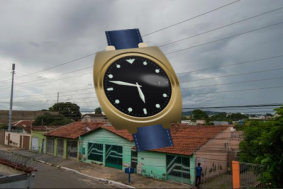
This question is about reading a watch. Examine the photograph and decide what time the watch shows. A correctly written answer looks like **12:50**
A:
**5:48**
